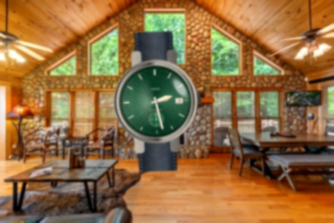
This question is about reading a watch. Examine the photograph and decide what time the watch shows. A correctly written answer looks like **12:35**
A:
**2:28**
